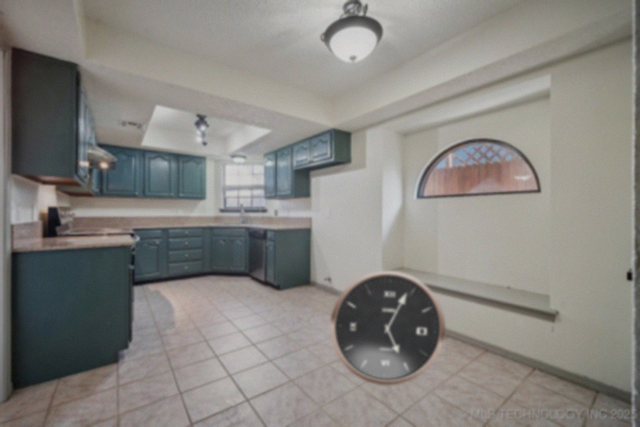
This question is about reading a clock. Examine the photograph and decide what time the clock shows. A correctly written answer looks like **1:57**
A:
**5:04**
